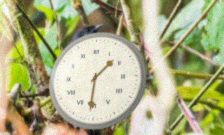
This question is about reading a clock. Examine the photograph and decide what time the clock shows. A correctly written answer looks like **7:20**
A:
**1:31**
